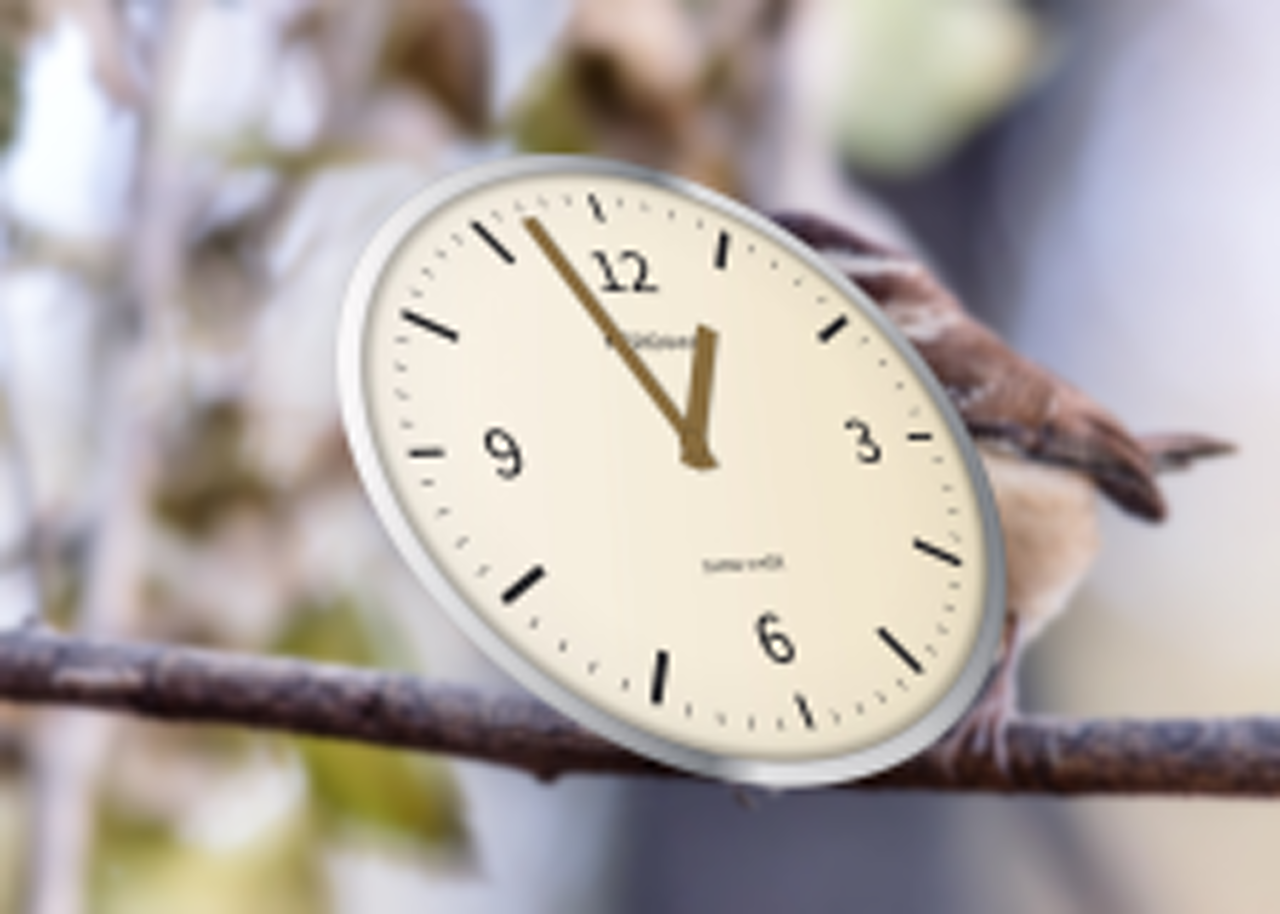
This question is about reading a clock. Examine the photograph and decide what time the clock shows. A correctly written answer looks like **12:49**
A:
**12:57**
